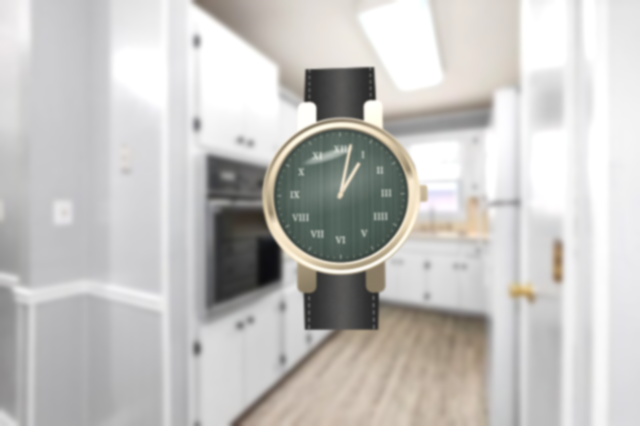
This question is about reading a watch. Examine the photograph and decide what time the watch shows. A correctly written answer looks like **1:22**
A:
**1:02**
